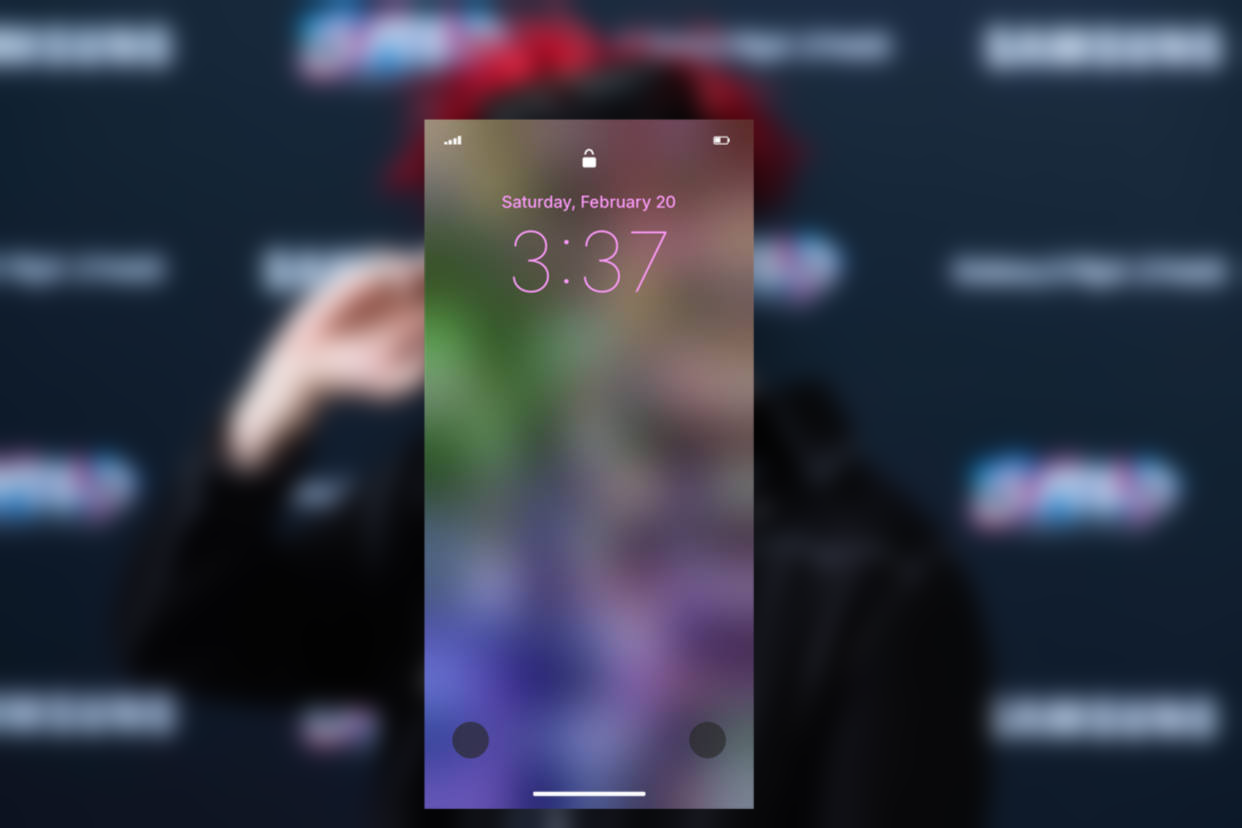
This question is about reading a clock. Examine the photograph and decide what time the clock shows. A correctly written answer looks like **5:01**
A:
**3:37**
